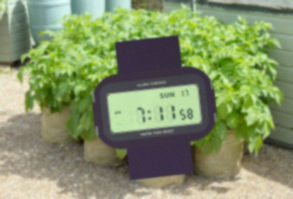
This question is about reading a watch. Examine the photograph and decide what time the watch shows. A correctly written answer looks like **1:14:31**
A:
**7:11:58**
